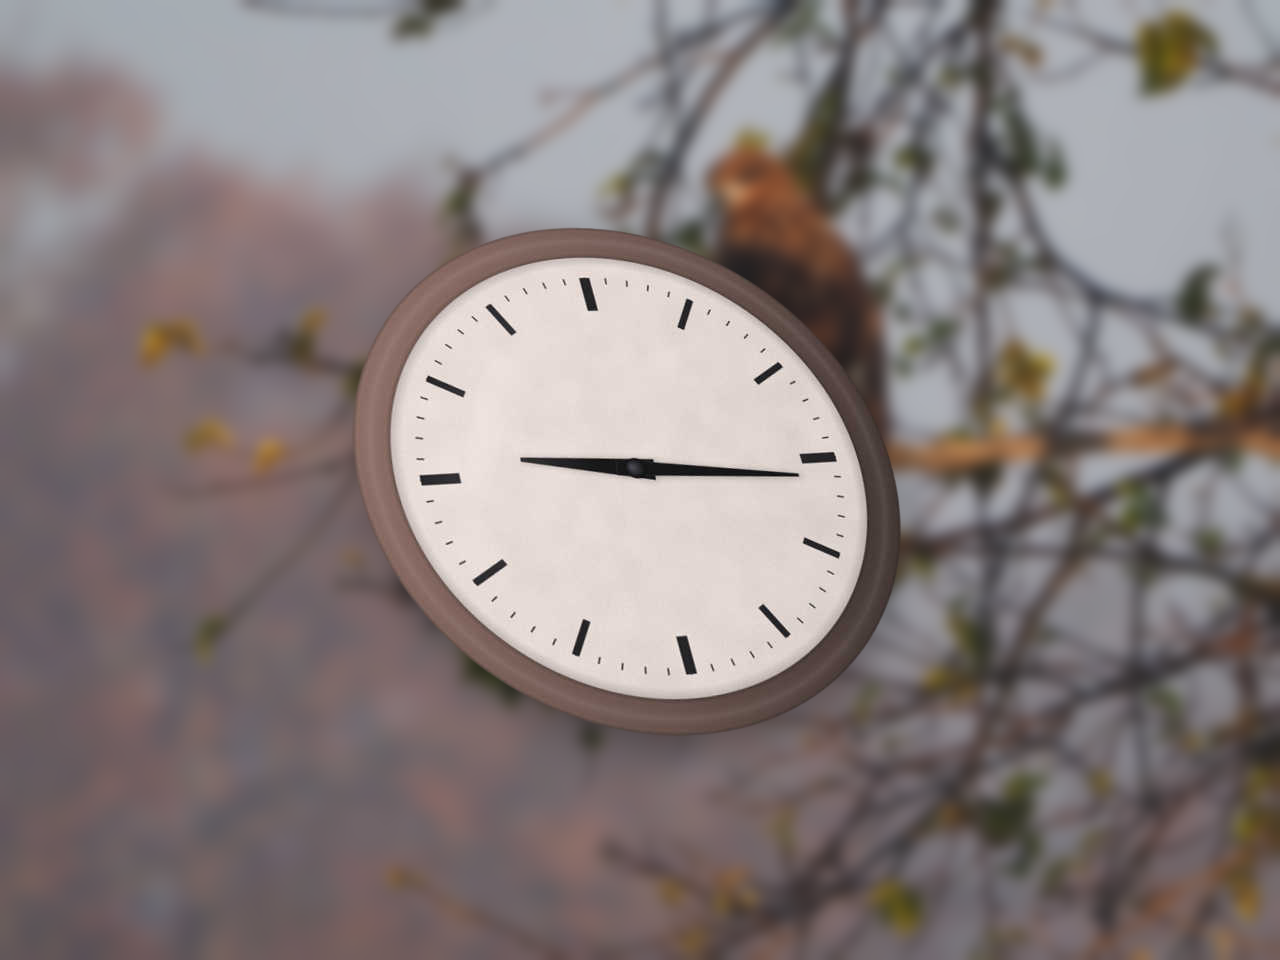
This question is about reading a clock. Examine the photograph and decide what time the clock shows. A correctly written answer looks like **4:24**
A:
**9:16**
